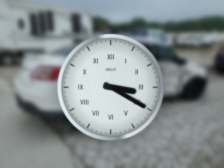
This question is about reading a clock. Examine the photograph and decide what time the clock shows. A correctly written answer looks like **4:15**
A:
**3:20**
